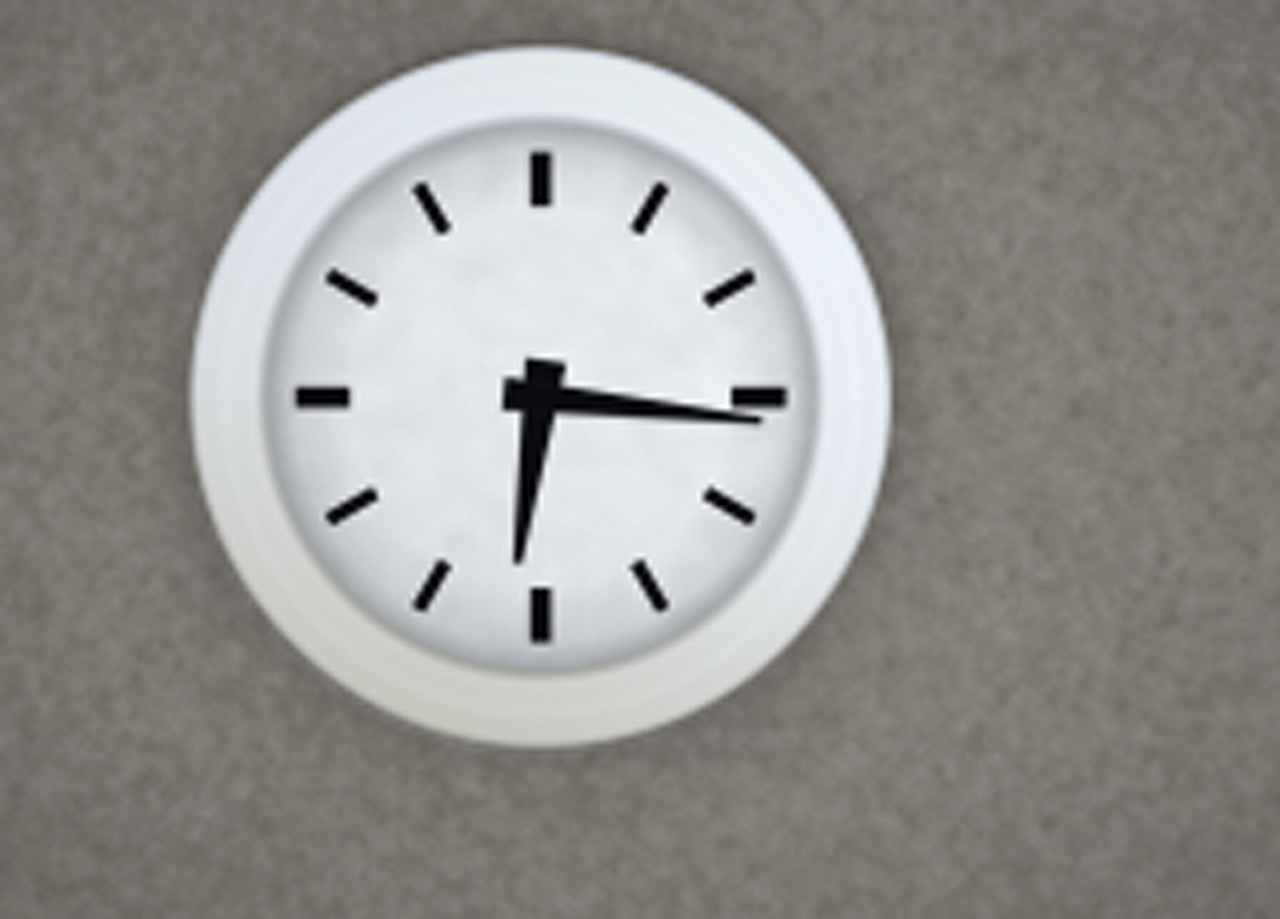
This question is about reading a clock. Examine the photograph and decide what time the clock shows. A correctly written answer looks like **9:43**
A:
**6:16**
